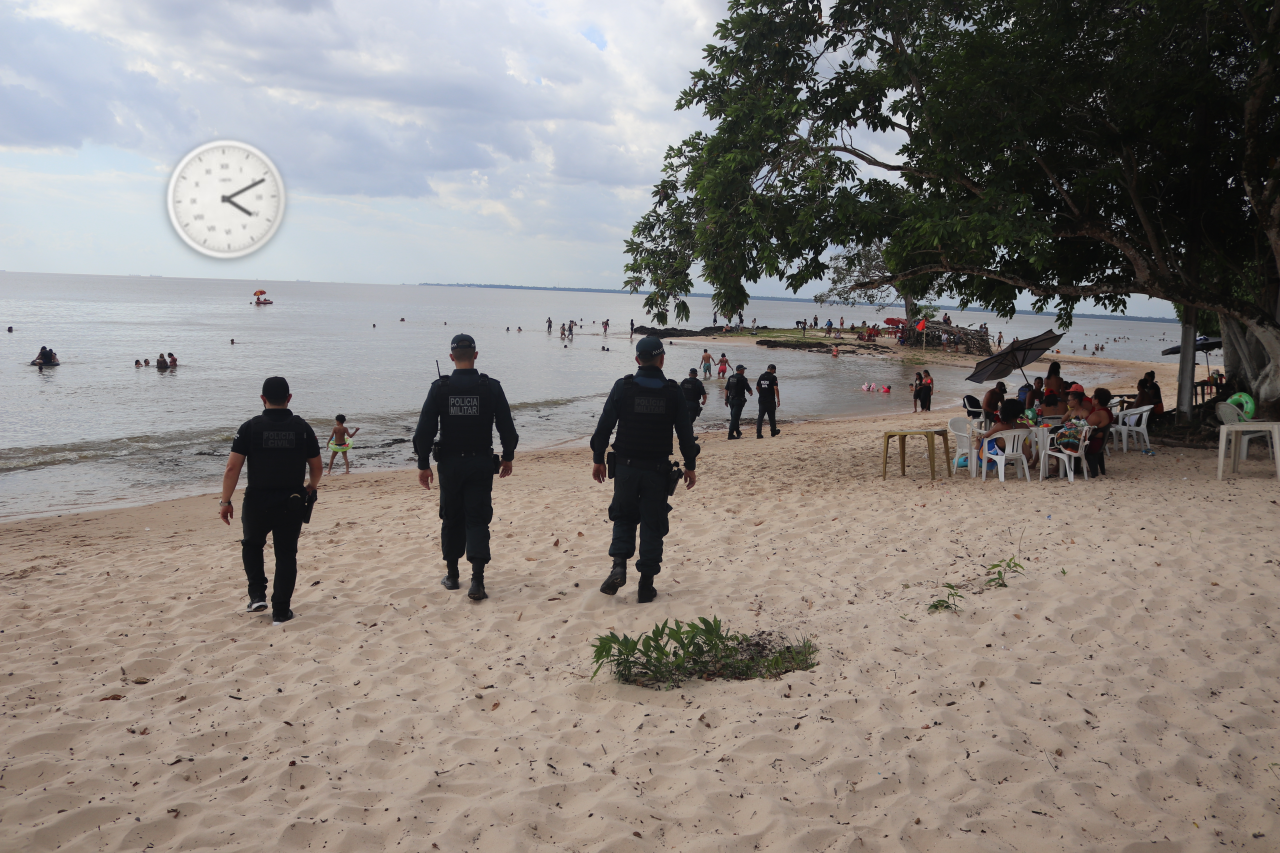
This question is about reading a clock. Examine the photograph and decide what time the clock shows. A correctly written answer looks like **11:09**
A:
**4:11**
